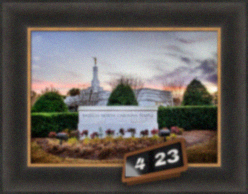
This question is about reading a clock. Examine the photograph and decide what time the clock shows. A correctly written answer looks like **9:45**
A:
**4:23**
